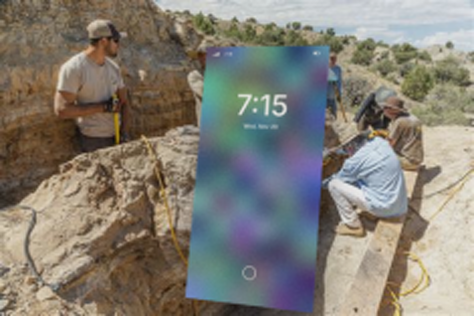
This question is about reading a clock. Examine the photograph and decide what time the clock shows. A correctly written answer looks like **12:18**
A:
**7:15**
